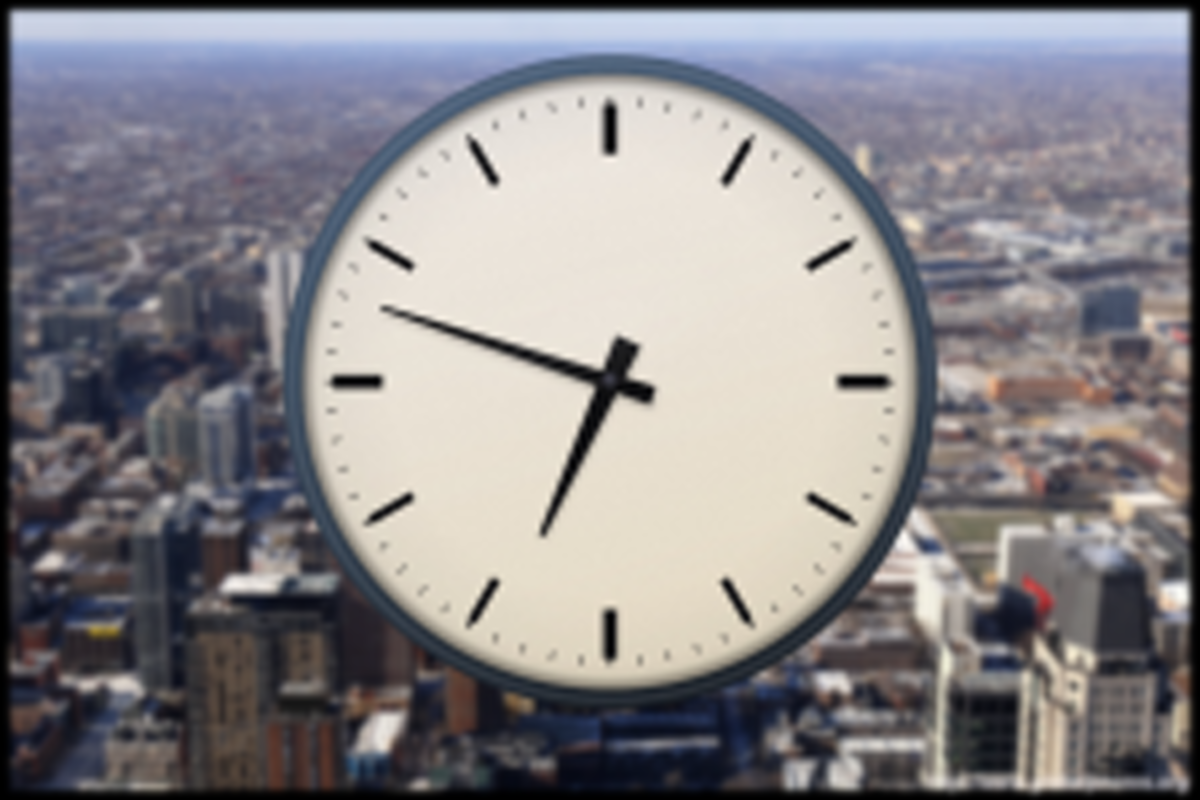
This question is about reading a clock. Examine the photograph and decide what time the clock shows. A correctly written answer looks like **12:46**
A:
**6:48**
